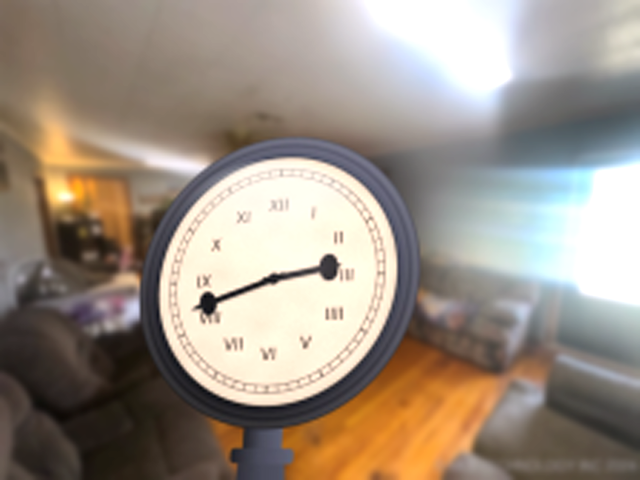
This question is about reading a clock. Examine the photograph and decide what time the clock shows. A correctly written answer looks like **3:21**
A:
**2:42**
